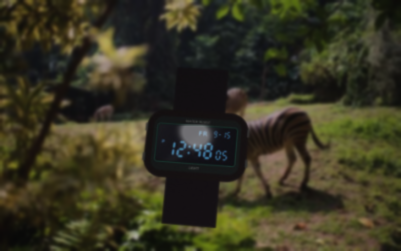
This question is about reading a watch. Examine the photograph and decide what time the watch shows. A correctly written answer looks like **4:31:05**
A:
**12:48:05**
